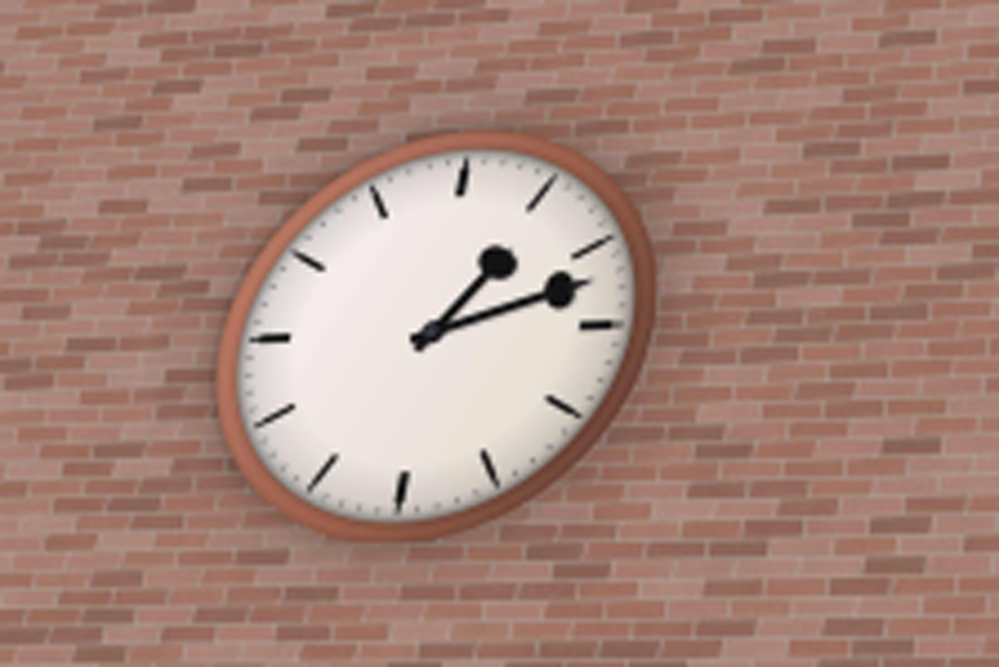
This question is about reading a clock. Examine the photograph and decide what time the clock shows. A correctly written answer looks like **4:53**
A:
**1:12**
